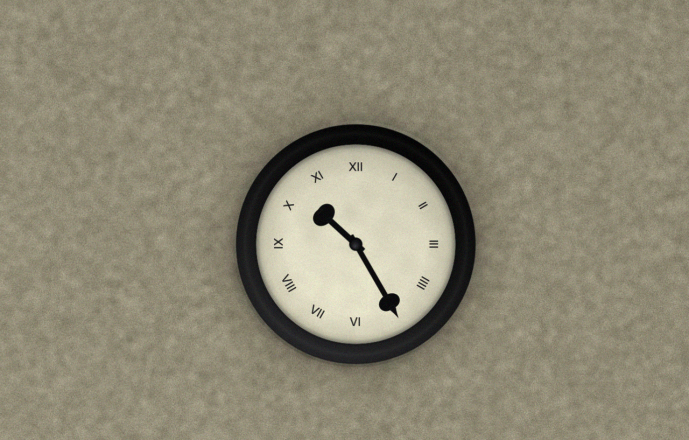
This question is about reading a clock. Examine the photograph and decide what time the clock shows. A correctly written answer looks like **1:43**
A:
**10:25**
